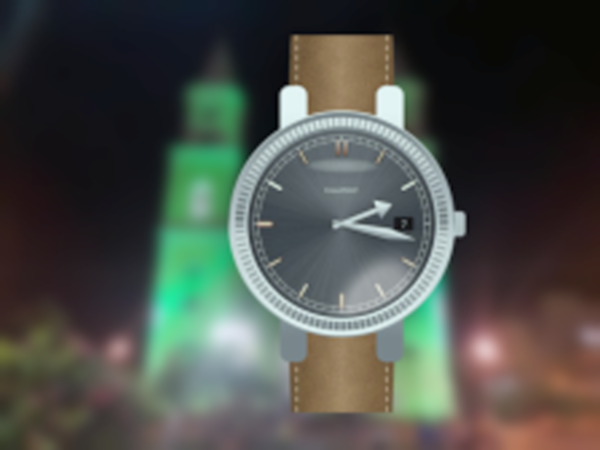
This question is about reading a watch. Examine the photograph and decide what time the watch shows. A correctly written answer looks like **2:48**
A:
**2:17**
